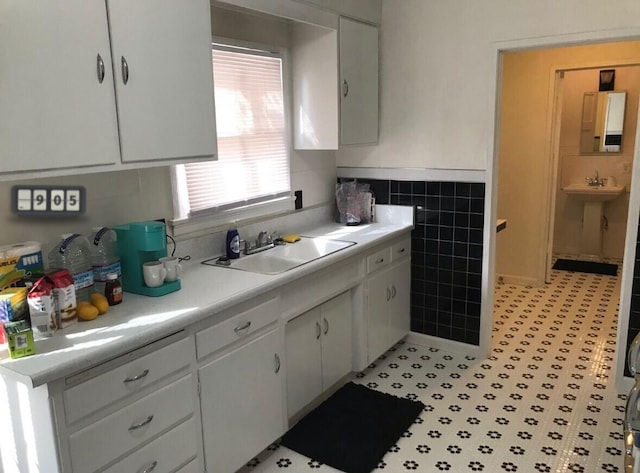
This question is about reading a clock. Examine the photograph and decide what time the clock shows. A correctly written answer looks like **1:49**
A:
**9:05**
